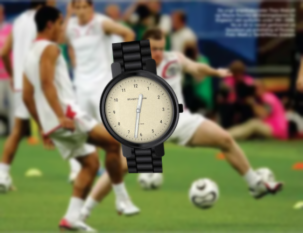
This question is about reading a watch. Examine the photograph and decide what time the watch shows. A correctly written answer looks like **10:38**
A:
**12:32**
